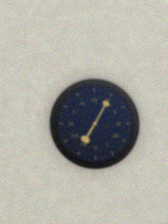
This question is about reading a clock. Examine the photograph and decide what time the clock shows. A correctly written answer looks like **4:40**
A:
**7:05**
